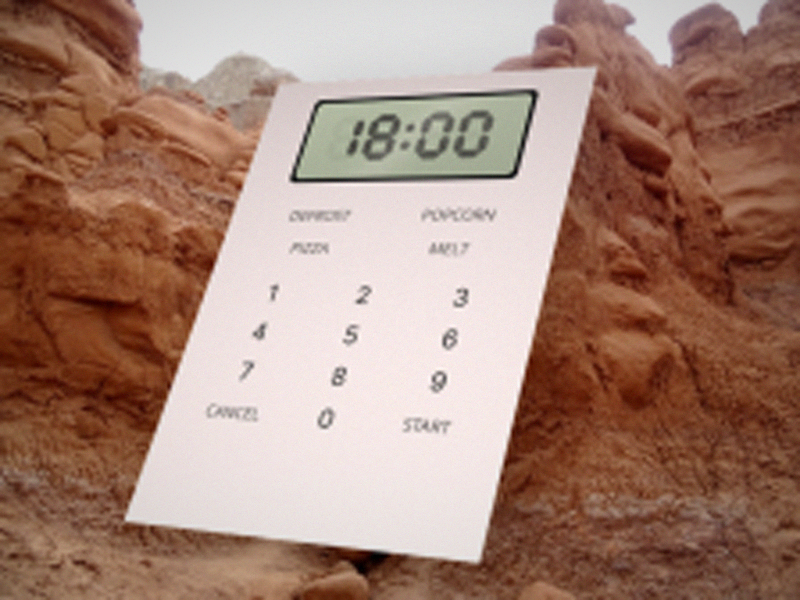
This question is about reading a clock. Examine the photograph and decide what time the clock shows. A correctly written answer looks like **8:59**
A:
**18:00**
